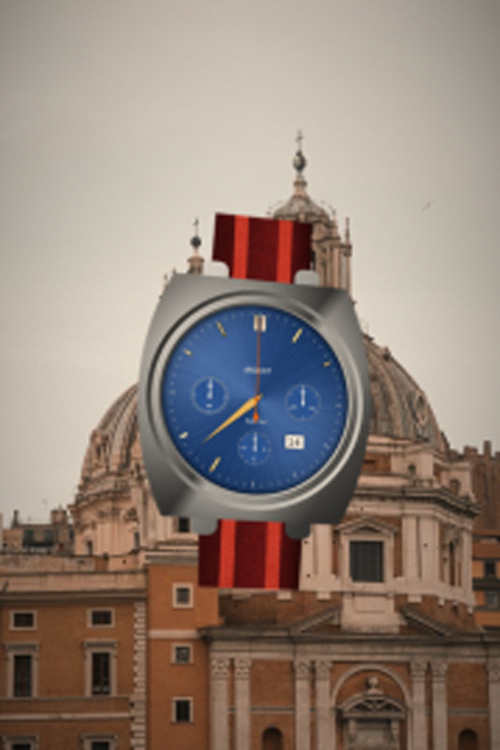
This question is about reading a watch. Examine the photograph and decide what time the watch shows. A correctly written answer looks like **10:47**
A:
**7:38**
